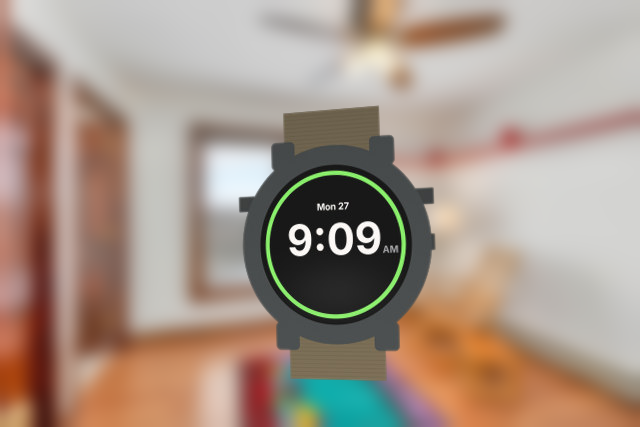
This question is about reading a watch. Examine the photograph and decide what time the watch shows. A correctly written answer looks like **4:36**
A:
**9:09**
